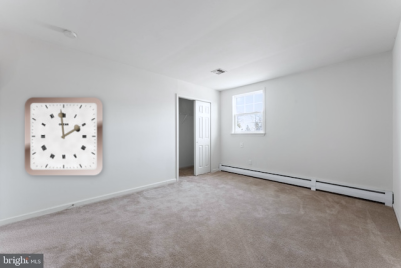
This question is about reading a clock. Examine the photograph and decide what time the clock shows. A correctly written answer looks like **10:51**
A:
**1:59**
